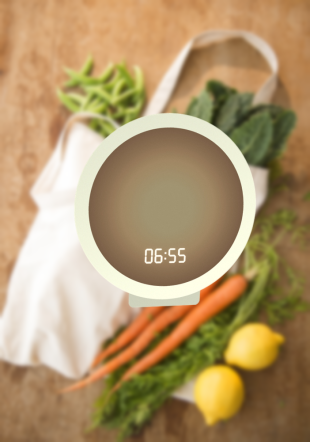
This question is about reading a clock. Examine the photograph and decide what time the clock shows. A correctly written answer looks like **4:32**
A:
**6:55**
